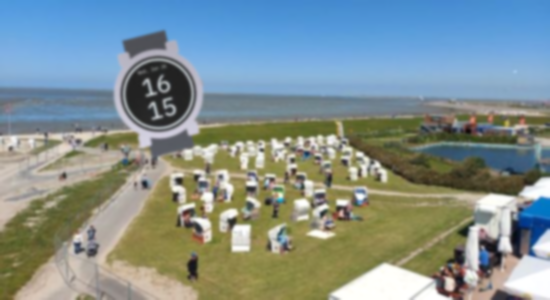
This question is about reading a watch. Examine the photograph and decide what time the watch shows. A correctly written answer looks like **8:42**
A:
**16:15**
